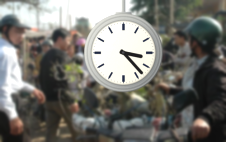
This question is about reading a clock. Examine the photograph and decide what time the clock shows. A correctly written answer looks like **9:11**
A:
**3:23**
